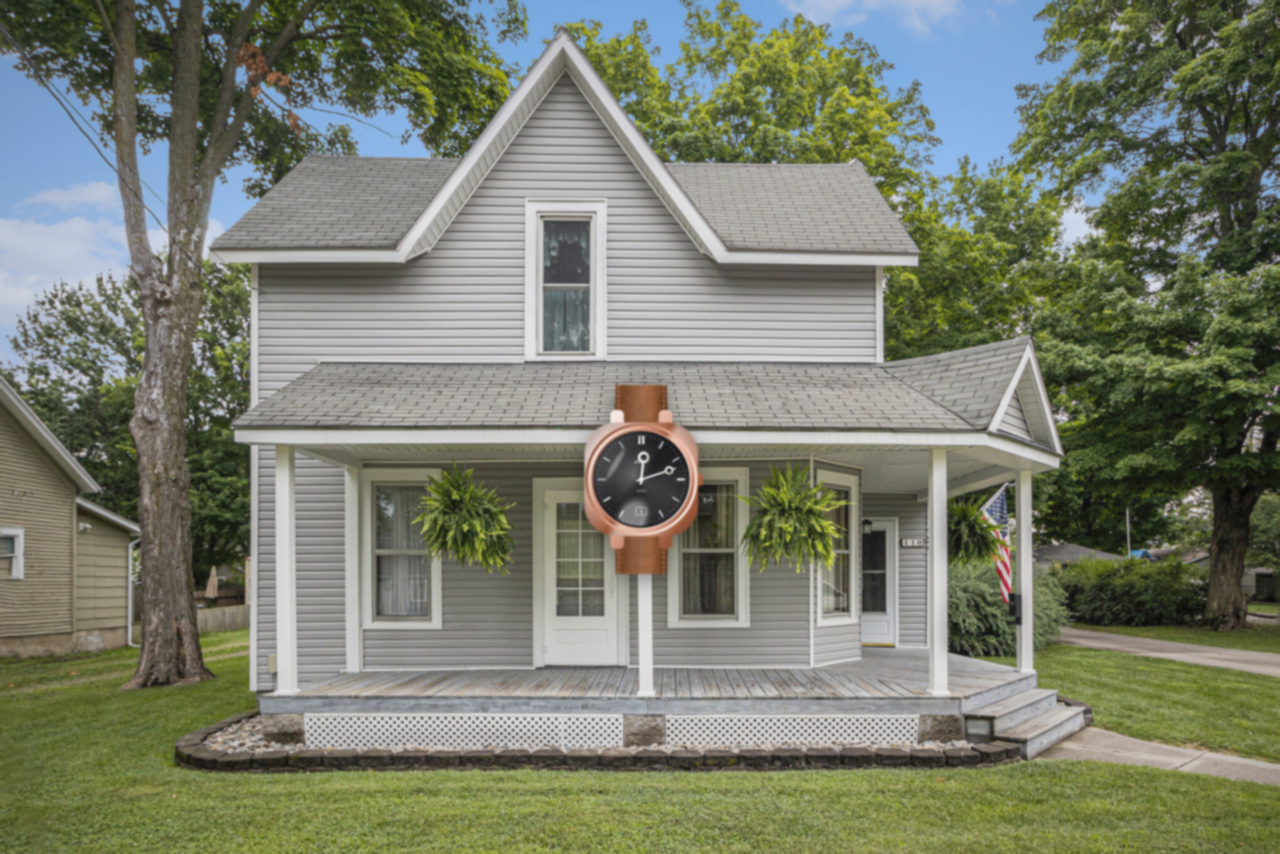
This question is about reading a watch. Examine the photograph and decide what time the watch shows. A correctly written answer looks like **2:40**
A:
**12:12**
